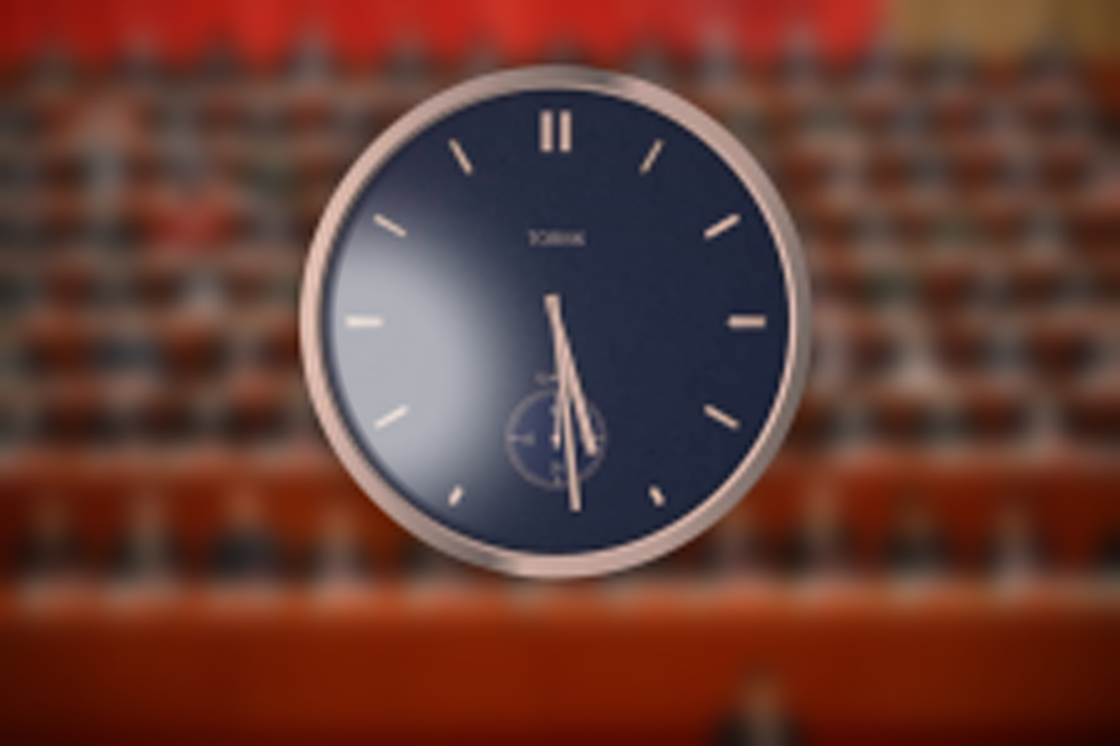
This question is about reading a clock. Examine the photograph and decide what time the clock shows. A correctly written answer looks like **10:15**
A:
**5:29**
